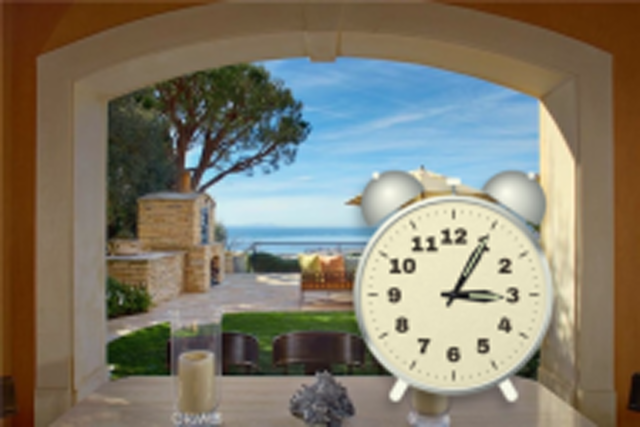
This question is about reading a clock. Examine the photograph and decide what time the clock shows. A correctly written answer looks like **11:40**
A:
**3:05**
